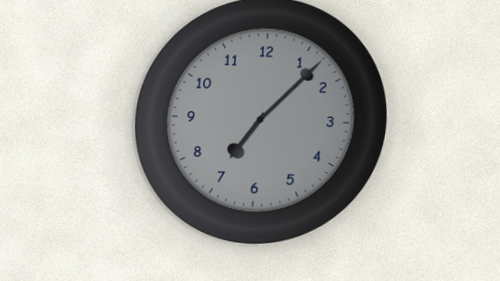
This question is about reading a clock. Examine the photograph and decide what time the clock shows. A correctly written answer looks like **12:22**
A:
**7:07**
